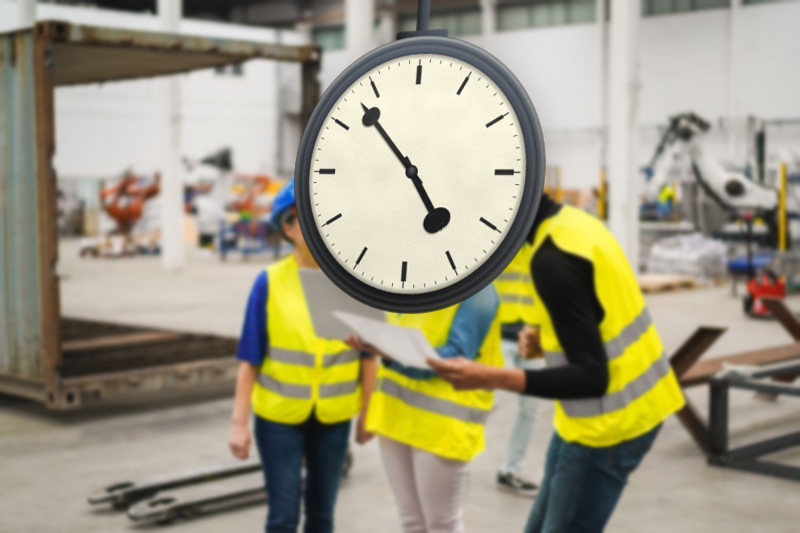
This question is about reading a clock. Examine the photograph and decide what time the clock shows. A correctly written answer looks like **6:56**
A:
**4:53**
